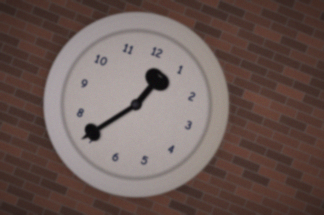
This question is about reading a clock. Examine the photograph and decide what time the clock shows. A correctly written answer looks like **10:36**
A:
**12:36**
